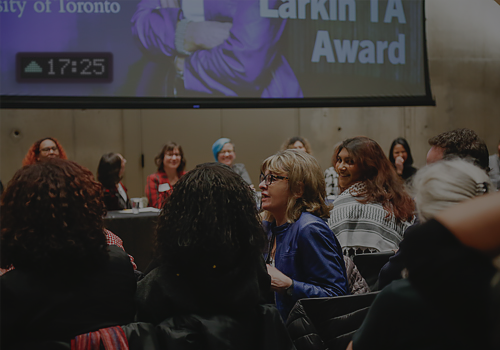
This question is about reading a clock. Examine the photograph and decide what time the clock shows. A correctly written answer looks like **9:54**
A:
**17:25**
